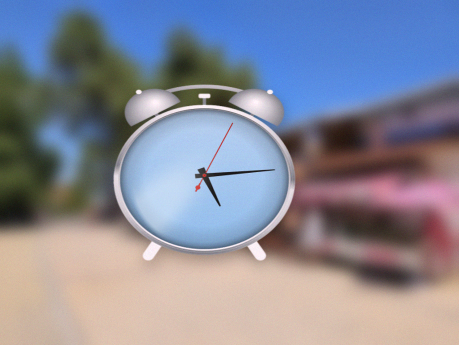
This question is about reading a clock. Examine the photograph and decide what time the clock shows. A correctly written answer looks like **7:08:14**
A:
**5:14:04**
